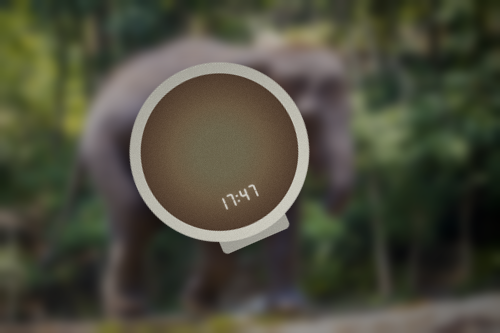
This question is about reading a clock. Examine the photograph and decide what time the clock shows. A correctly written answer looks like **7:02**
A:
**17:47**
